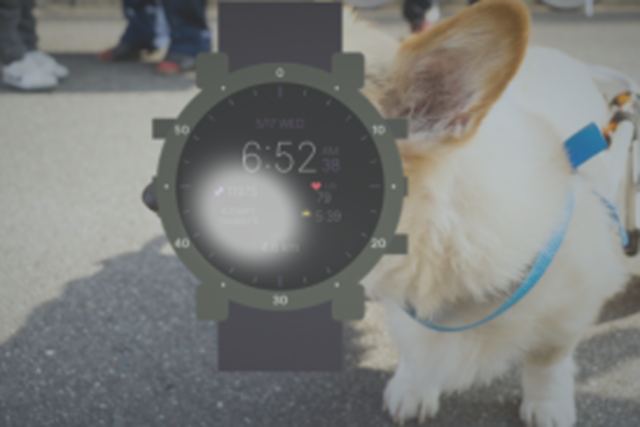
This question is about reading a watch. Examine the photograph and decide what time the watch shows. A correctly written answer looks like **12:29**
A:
**6:52**
